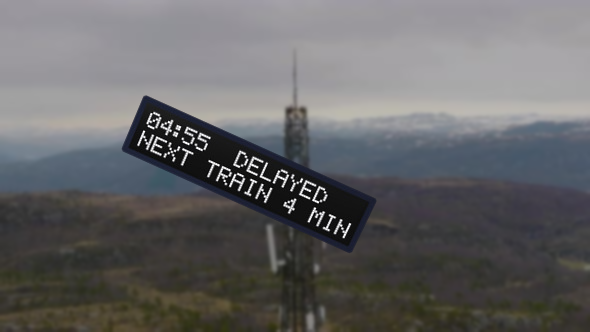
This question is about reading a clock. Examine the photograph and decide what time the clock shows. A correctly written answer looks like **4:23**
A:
**4:55**
